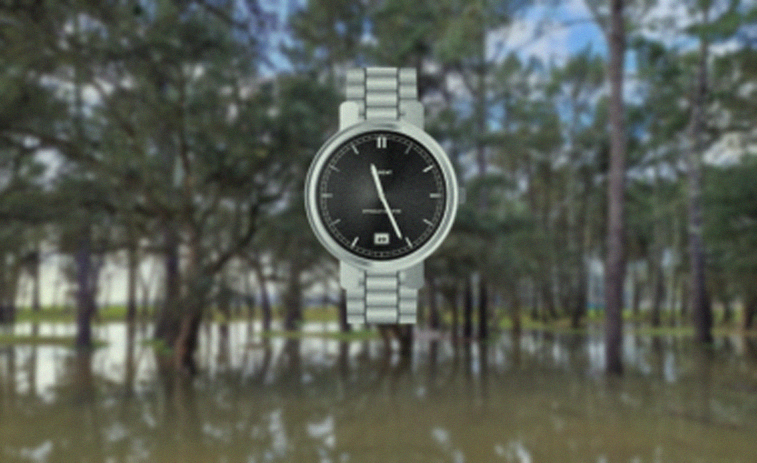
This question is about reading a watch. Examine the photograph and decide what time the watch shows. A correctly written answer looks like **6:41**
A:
**11:26**
